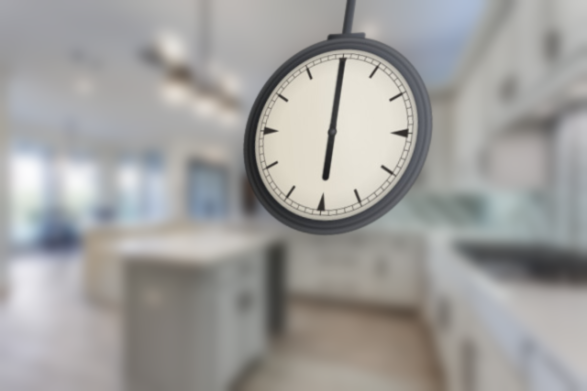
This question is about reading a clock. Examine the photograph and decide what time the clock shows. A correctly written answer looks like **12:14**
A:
**6:00**
